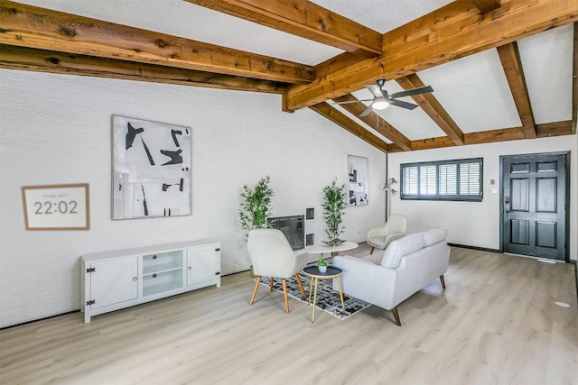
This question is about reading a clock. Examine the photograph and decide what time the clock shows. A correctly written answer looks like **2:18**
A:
**22:02**
